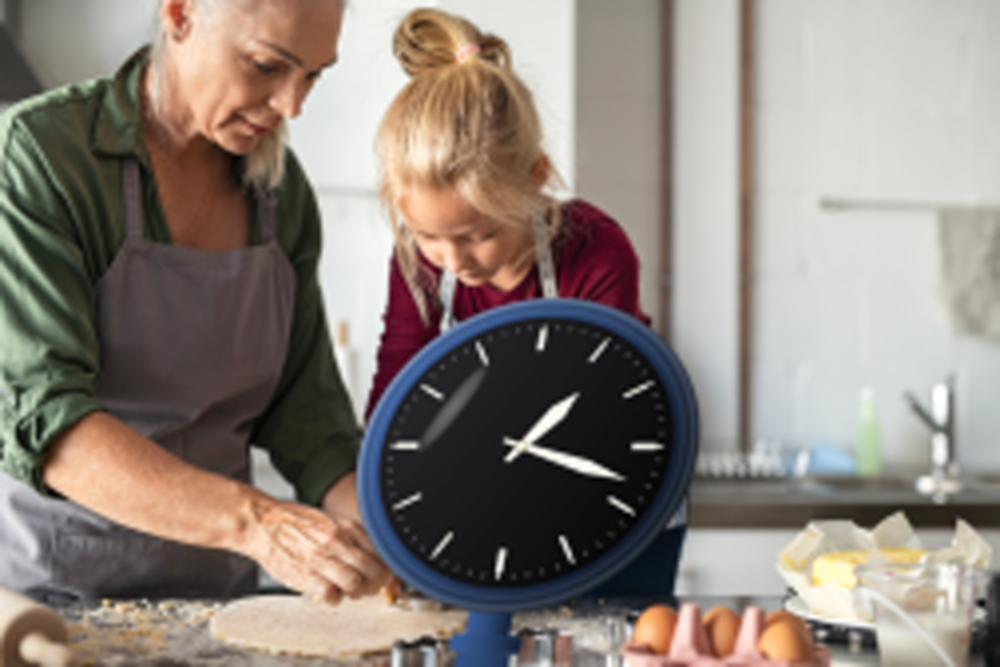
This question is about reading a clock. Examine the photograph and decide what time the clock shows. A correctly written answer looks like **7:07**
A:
**1:18**
